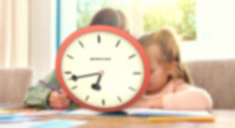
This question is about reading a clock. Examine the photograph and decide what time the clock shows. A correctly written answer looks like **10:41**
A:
**6:43**
